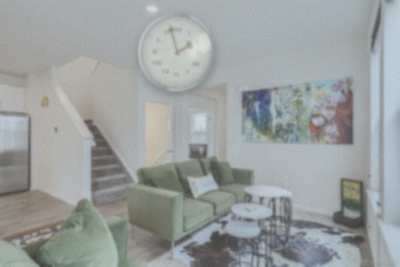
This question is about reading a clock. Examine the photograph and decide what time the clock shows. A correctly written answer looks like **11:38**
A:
**1:57**
